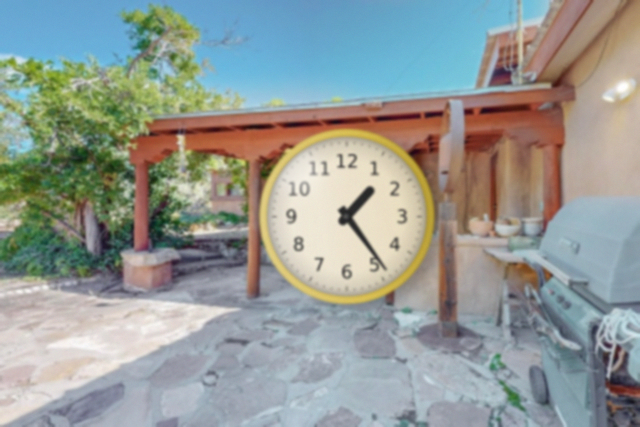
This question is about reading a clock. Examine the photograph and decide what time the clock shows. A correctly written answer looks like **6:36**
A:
**1:24**
